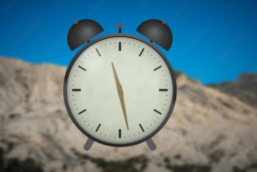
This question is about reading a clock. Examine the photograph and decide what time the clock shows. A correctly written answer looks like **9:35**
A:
**11:28**
